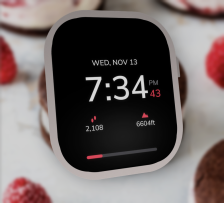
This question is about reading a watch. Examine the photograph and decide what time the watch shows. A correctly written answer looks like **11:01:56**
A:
**7:34:43**
